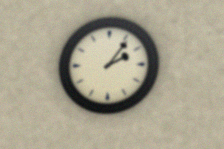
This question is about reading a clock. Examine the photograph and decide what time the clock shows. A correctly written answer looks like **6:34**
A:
**2:06**
